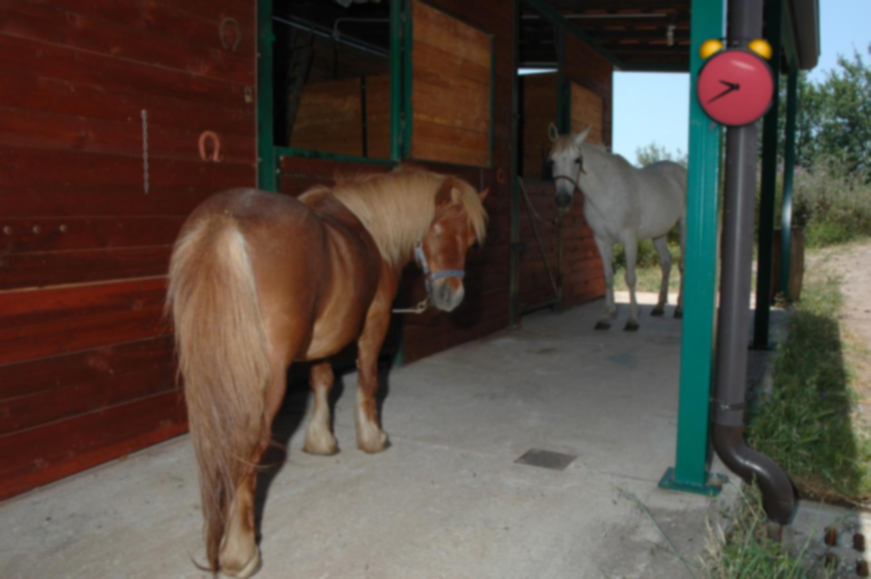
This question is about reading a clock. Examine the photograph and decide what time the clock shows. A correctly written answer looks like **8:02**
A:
**9:40**
